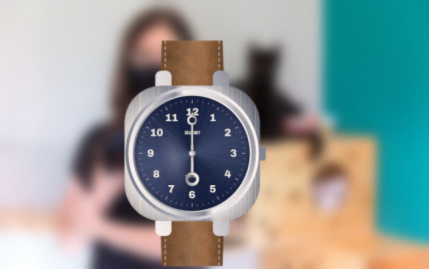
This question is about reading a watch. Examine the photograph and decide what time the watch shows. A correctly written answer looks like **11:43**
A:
**6:00**
